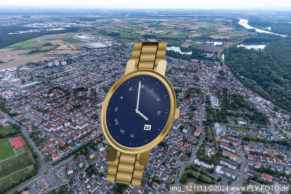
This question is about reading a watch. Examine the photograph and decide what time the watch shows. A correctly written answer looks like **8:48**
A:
**3:59**
